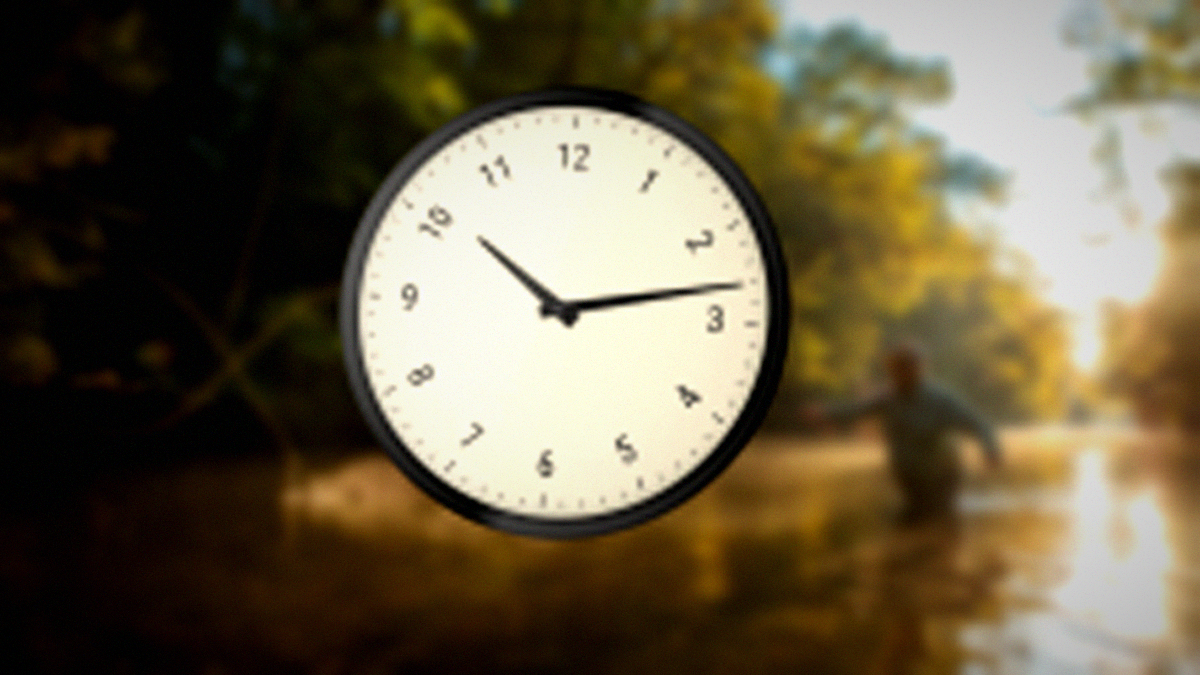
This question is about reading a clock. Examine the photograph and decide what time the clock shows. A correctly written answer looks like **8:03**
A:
**10:13**
